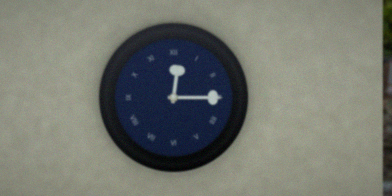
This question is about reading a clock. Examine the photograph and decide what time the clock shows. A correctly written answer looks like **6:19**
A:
**12:15**
